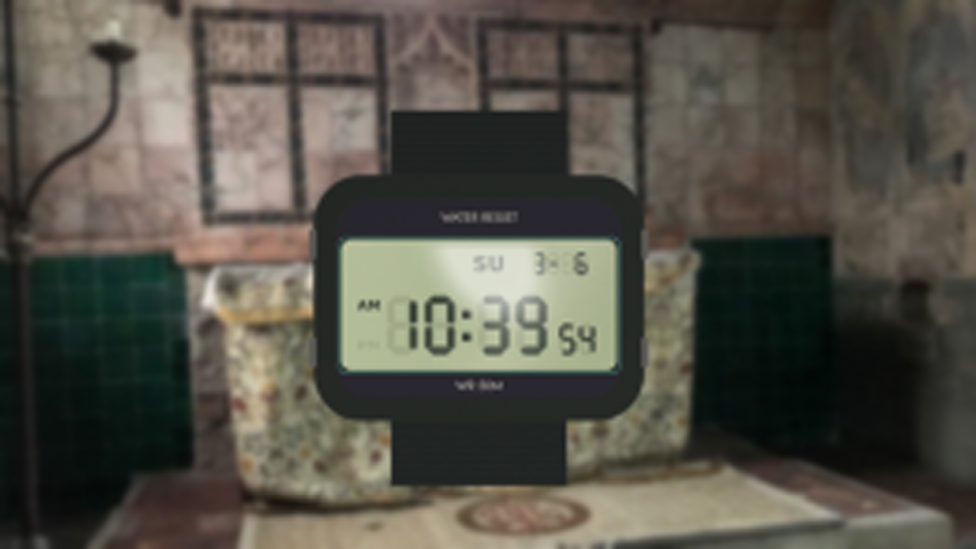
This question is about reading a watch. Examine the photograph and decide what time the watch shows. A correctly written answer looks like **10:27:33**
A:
**10:39:54**
